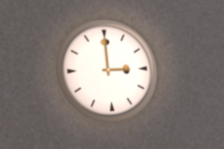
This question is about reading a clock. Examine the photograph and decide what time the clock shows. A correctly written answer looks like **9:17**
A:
**3:00**
